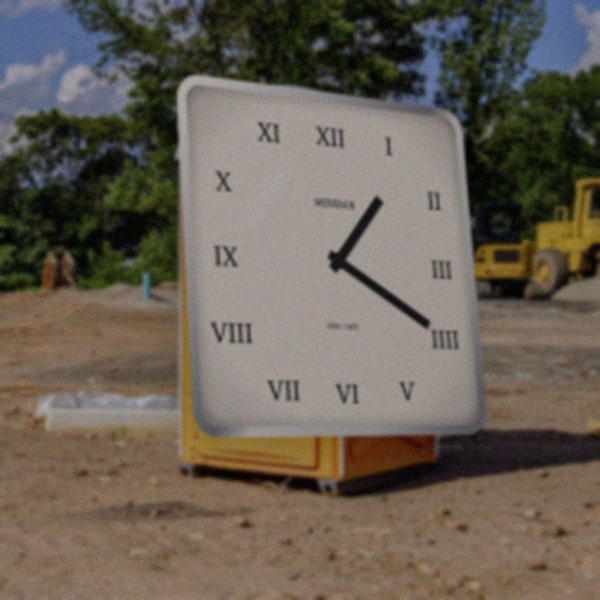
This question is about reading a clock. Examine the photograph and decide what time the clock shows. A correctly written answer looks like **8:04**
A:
**1:20**
